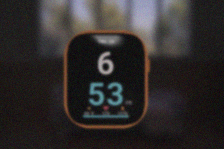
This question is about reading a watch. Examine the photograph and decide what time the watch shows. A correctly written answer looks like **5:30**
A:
**6:53**
